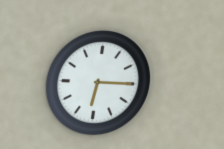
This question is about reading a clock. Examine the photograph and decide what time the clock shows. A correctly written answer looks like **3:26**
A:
**6:15**
